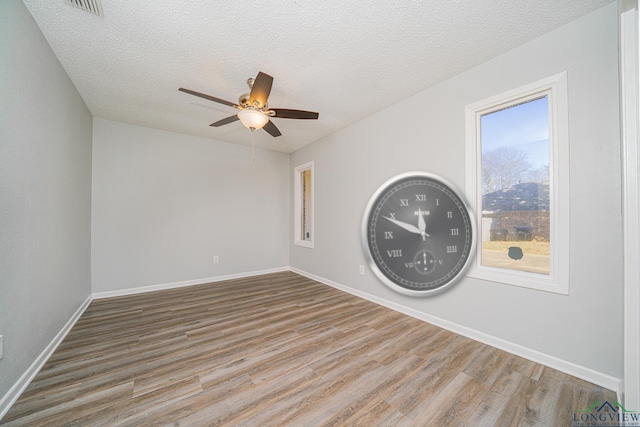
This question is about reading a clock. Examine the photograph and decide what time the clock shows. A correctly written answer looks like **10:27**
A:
**11:49**
